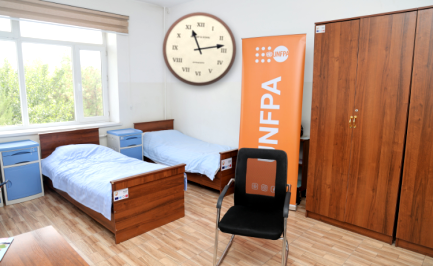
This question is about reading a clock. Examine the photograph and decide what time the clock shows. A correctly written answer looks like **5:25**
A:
**11:13**
